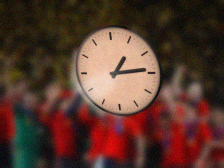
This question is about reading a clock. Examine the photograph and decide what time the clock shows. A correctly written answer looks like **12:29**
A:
**1:14**
